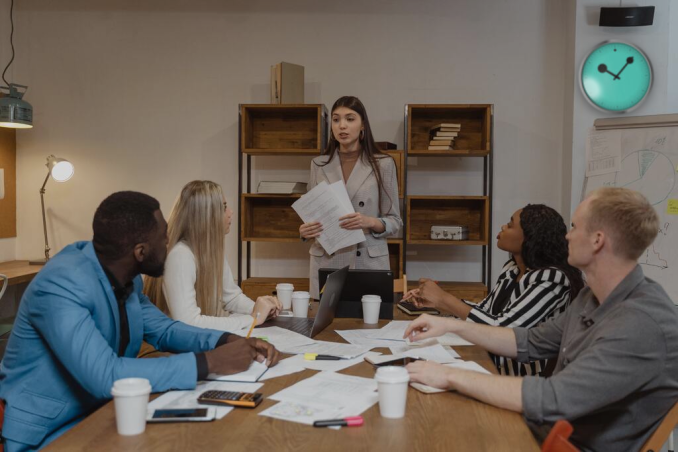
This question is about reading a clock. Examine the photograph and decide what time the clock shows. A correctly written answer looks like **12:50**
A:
**10:07**
